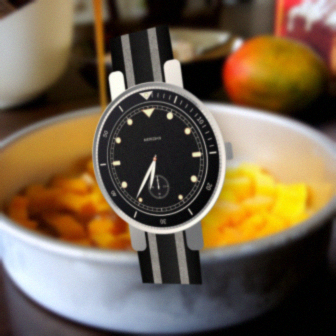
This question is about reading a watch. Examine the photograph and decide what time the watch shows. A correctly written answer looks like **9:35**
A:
**6:36**
